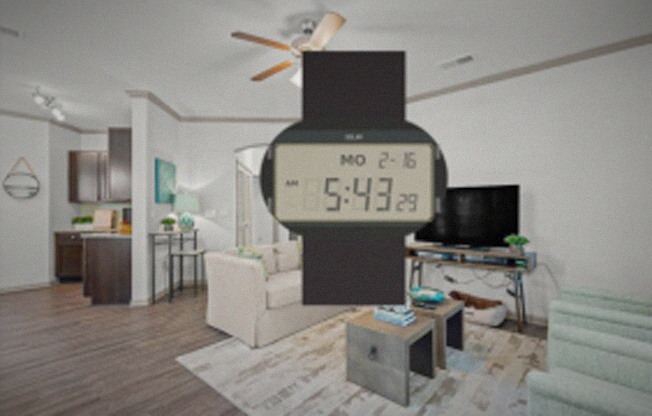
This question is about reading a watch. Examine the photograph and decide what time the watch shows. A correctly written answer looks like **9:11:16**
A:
**5:43:29**
